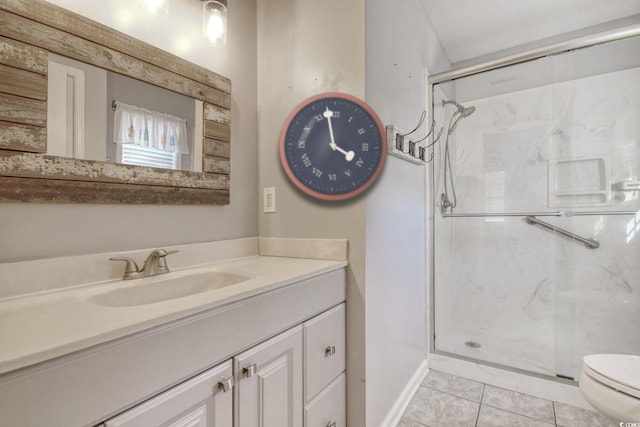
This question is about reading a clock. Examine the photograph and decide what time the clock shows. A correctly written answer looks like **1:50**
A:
**3:58**
